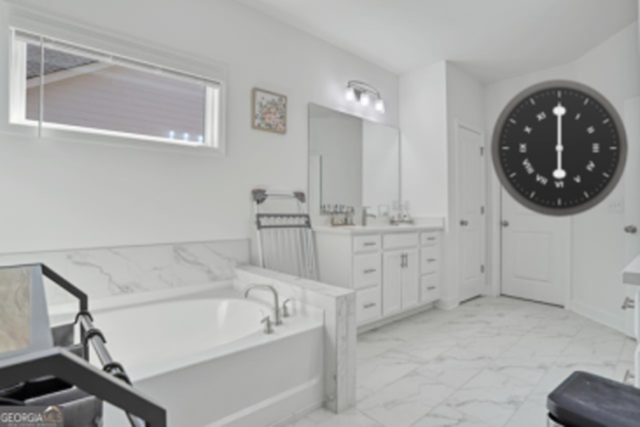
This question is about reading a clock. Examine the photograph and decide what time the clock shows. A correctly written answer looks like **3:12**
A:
**6:00**
